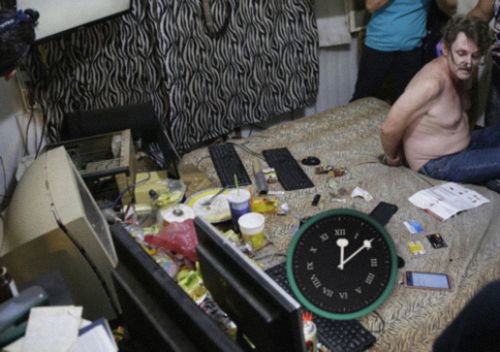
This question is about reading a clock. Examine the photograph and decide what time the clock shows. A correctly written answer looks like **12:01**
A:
**12:09**
